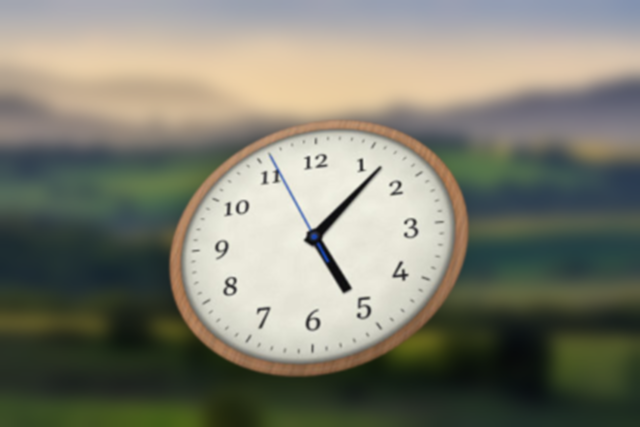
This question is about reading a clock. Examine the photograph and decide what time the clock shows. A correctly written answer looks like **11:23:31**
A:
**5:06:56**
